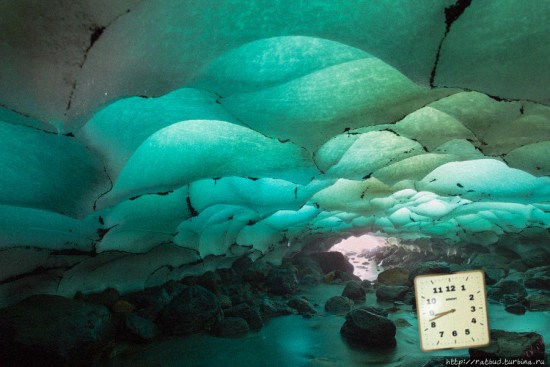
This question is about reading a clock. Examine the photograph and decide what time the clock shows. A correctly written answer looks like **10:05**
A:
**8:42**
